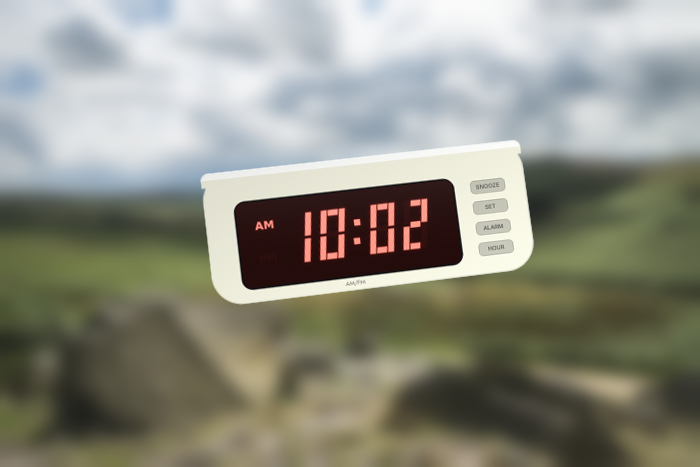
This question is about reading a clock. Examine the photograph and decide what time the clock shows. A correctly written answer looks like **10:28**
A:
**10:02**
